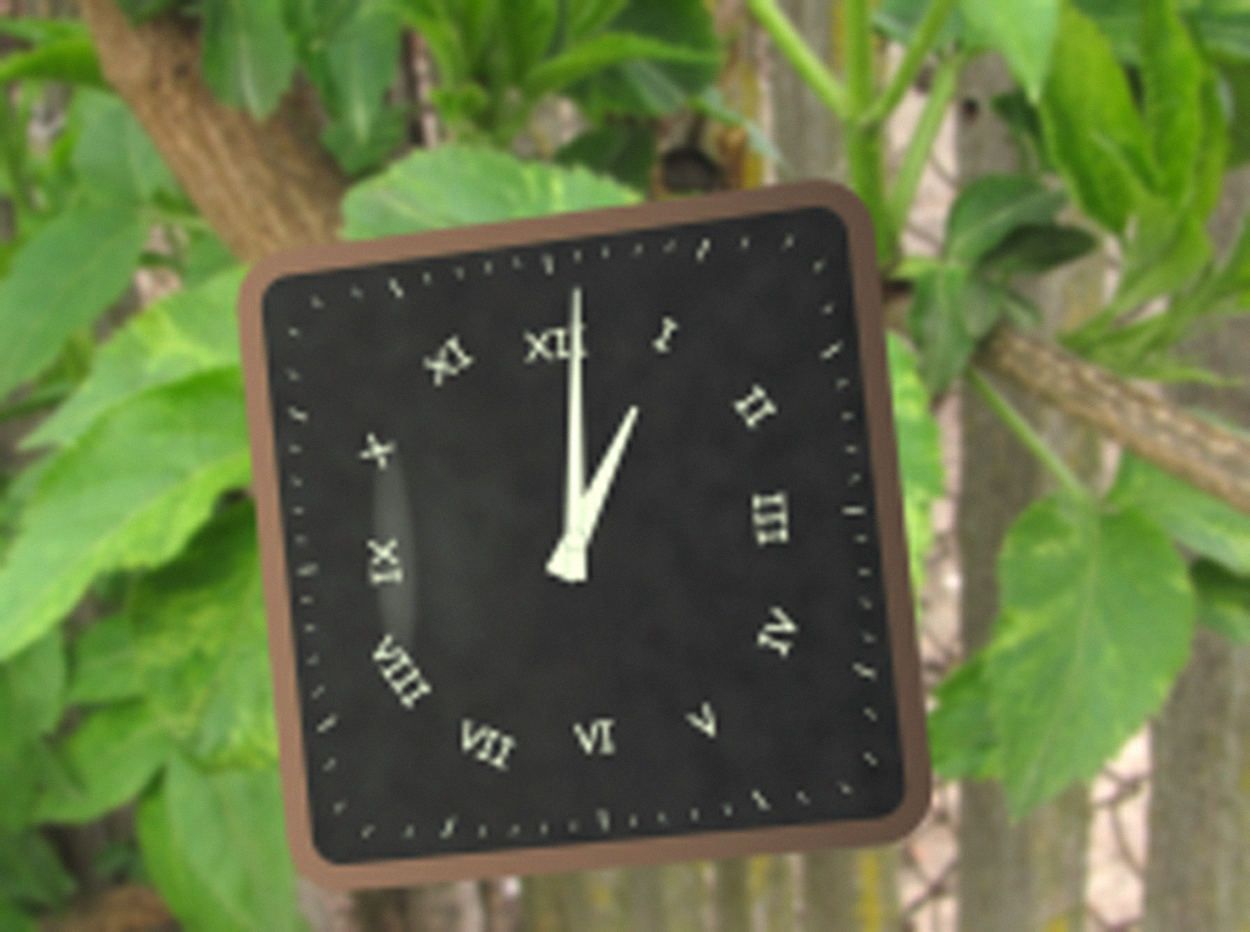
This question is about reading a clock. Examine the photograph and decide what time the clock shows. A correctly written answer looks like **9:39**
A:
**1:01**
